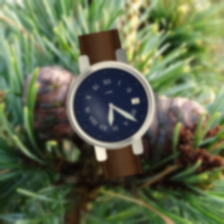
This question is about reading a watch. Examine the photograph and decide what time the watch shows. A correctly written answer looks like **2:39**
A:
**6:22**
